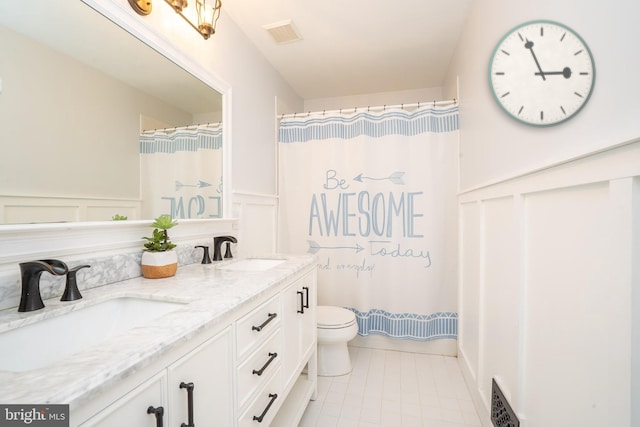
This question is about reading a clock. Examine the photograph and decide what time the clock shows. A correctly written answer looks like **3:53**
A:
**2:56**
